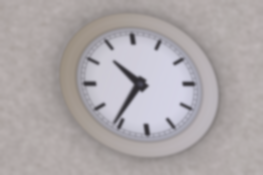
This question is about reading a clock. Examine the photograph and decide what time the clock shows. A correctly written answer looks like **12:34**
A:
**10:36**
